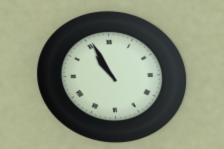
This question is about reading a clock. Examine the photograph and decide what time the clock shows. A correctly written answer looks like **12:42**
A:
**10:56**
